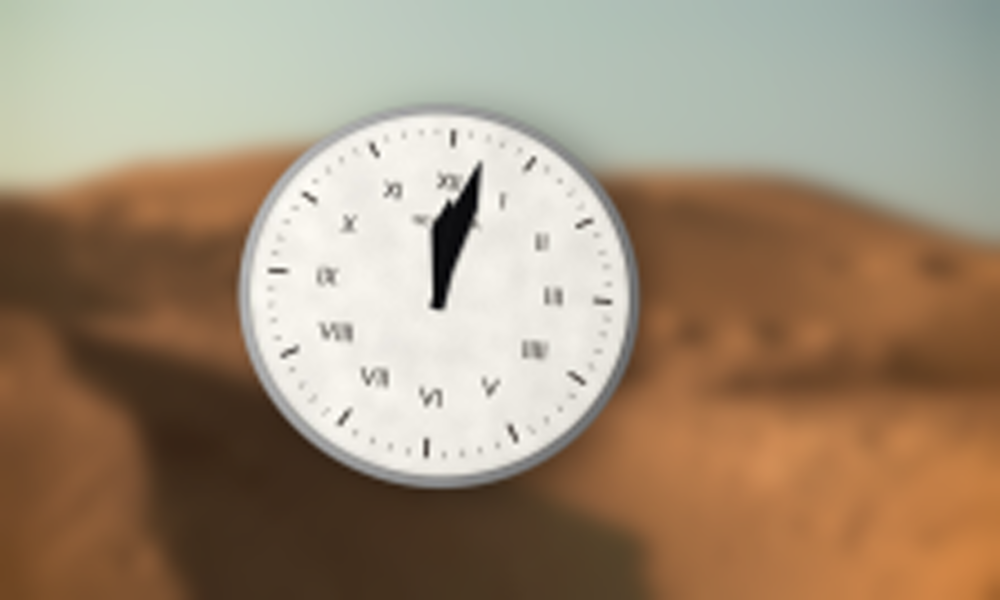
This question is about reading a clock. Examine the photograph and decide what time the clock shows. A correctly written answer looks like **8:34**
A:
**12:02**
